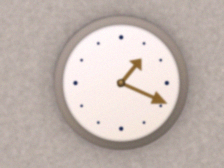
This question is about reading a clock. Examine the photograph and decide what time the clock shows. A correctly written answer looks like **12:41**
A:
**1:19**
